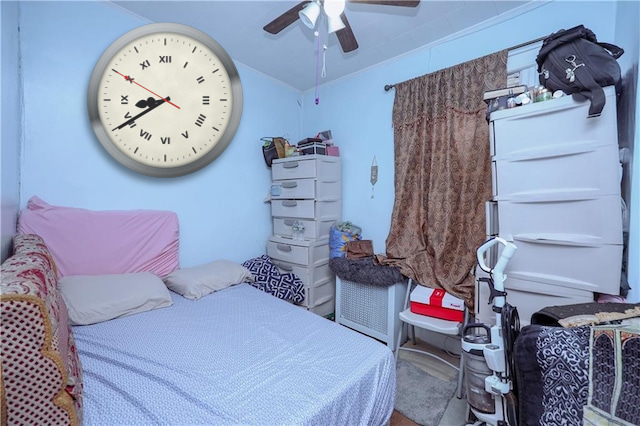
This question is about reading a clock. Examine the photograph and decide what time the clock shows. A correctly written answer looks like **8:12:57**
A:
**8:39:50**
